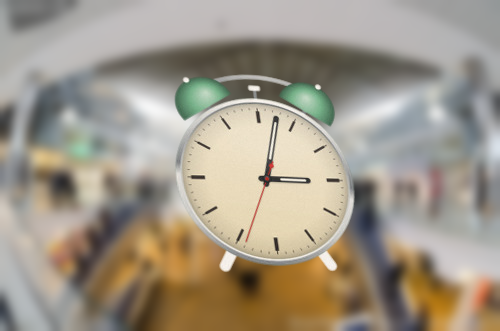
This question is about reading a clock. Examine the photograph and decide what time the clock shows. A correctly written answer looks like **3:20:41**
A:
**3:02:34**
